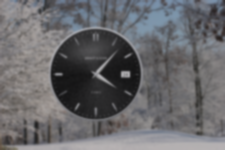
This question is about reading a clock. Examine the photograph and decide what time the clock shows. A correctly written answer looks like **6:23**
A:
**4:07**
